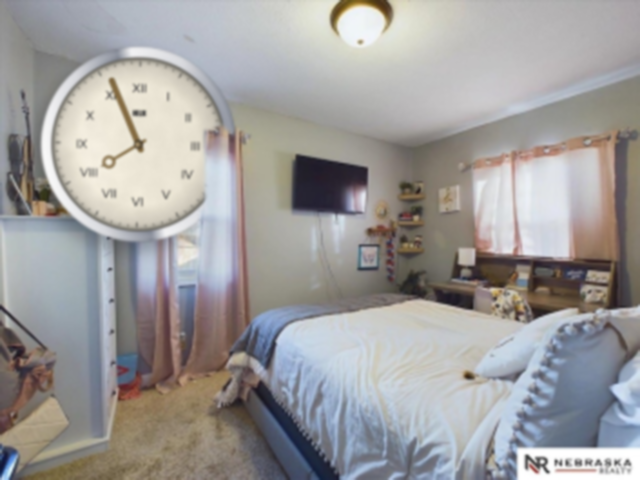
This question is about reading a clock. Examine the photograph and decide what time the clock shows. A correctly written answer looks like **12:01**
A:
**7:56**
